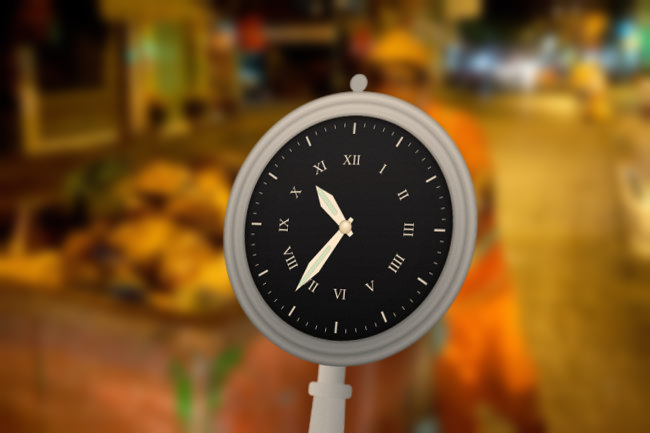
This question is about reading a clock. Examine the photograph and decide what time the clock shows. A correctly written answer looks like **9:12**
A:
**10:36**
